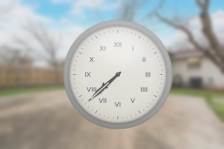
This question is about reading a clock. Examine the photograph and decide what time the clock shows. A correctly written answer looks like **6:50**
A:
**7:38**
